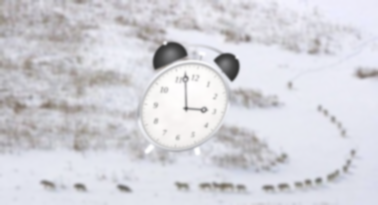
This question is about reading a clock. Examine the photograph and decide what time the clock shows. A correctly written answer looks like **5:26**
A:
**2:57**
